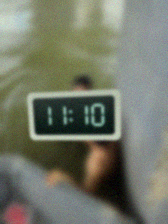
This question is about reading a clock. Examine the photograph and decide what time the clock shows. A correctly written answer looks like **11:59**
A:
**11:10**
